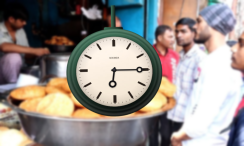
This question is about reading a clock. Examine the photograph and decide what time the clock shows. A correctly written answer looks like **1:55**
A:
**6:15**
